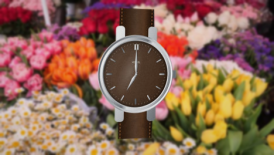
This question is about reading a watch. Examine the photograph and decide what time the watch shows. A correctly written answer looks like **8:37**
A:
**7:00**
